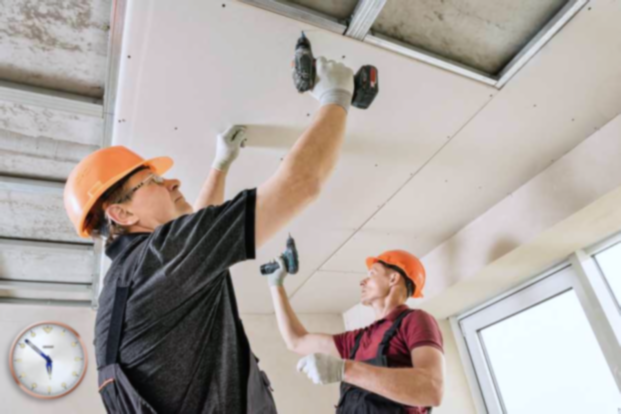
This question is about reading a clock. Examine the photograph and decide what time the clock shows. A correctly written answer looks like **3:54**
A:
**5:52**
